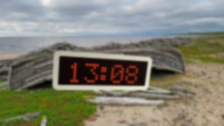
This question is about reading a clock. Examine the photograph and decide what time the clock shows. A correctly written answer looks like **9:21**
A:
**13:08**
